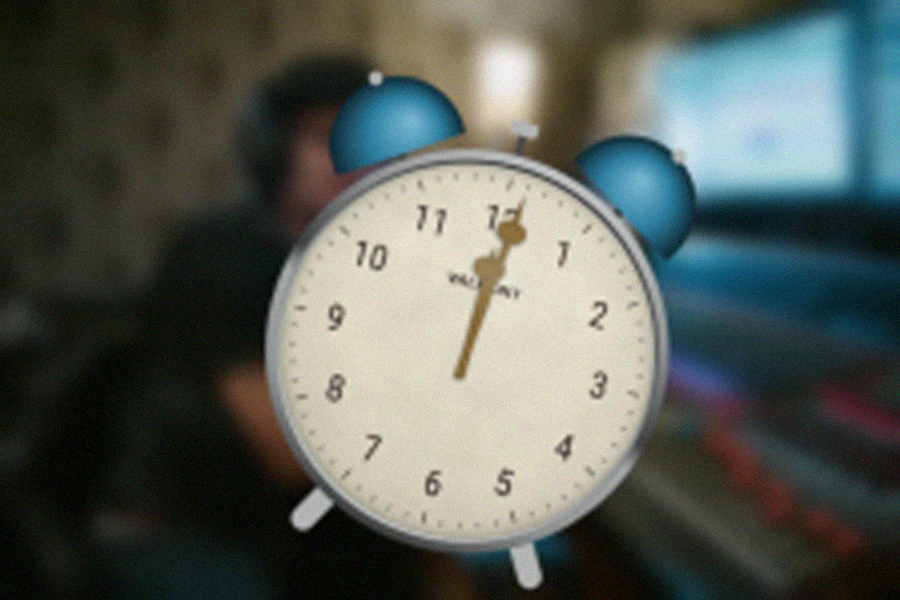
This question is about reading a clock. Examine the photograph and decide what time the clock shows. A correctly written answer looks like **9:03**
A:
**12:01**
